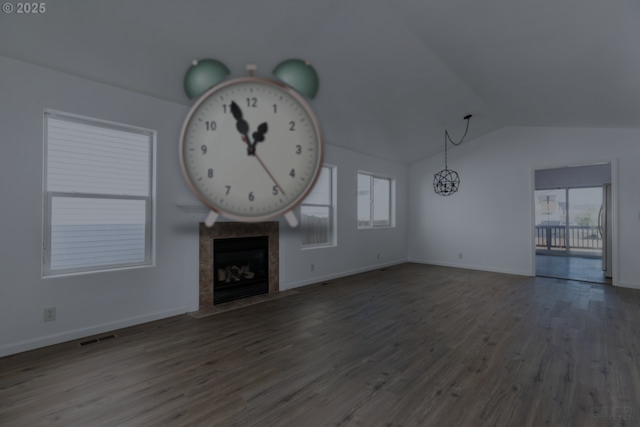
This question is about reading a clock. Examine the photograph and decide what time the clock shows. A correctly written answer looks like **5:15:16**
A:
**12:56:24**
